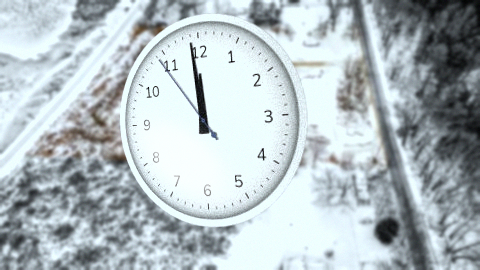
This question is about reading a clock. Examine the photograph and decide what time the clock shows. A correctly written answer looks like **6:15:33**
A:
**11:58:54**
